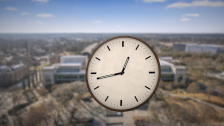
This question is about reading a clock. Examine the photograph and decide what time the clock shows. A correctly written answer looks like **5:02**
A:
**12:43**
